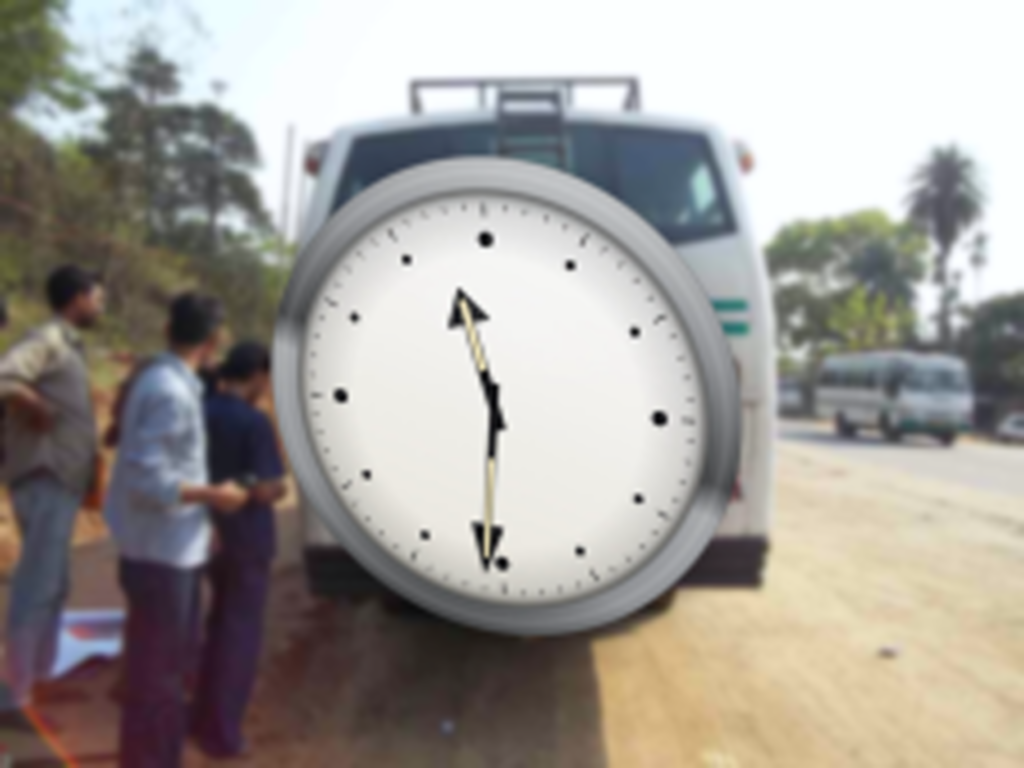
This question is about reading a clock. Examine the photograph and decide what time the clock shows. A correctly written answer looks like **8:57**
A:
**11:31**
